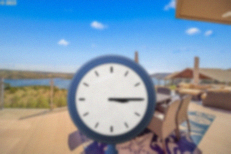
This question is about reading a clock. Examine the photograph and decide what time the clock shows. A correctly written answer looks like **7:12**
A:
**3:15**
